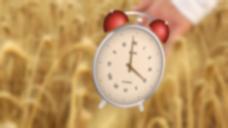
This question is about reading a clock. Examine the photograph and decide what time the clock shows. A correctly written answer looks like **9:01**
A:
**3:59**
